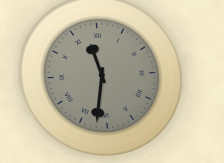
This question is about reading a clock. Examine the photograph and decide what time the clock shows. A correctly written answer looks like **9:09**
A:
**11:32**
